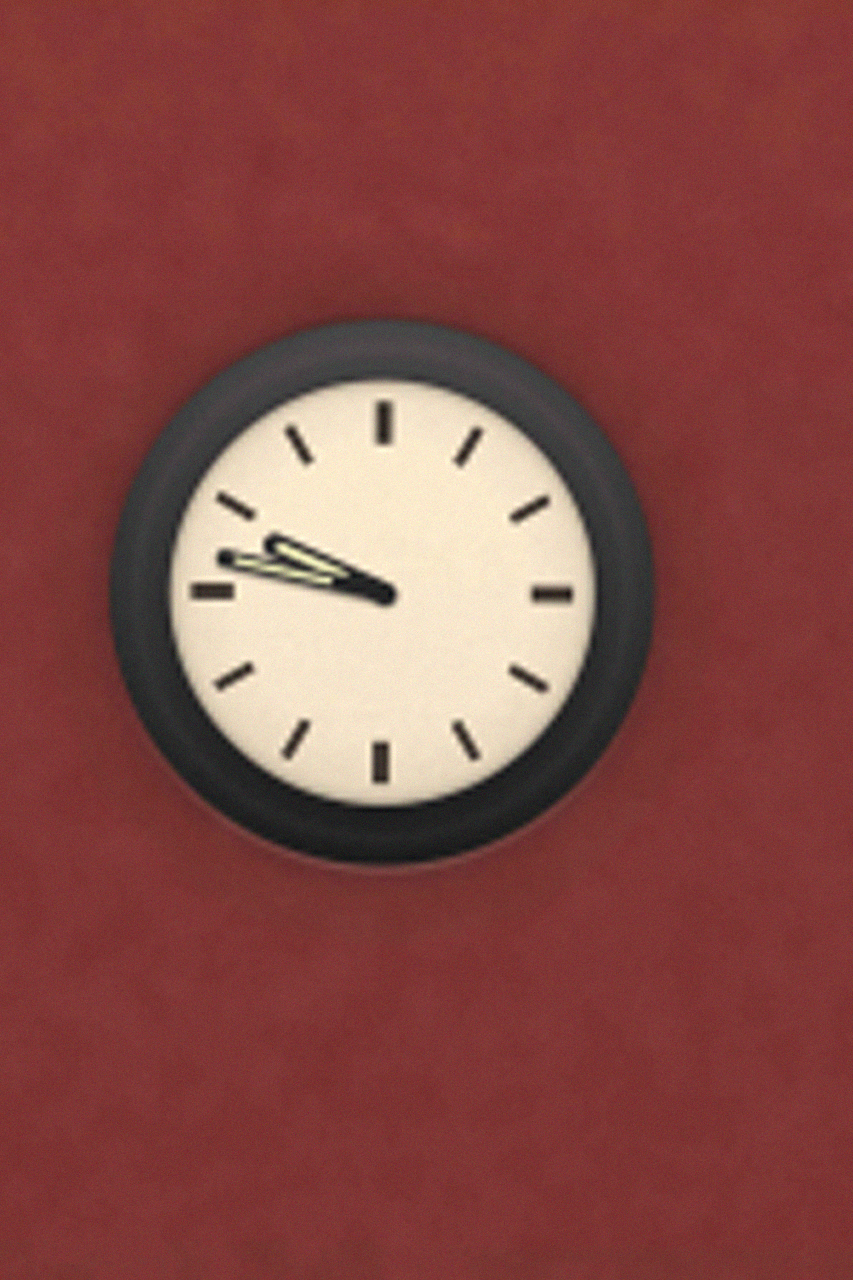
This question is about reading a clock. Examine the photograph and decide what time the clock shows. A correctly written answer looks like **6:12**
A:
**9:47**
